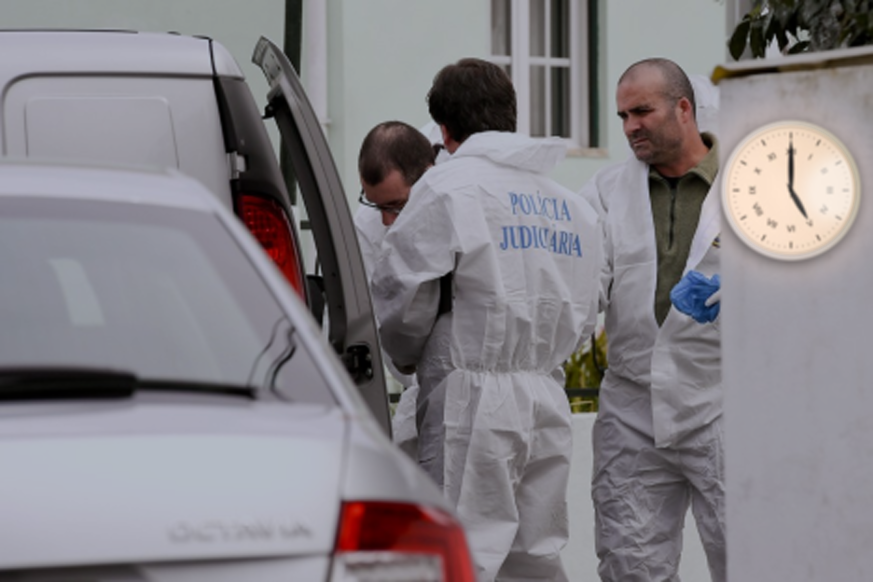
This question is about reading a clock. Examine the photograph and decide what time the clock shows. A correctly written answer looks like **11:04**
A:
**5:00**
